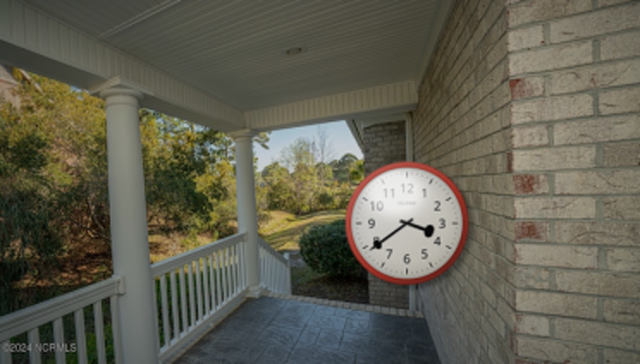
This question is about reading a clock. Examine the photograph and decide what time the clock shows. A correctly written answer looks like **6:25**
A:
**3:39**
